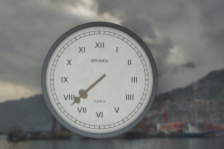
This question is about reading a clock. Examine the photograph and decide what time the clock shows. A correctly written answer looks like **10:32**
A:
**7:38**
